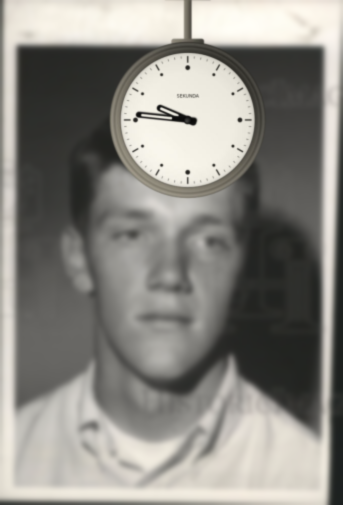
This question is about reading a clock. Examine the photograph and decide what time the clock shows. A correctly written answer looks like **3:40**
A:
**9:46**
